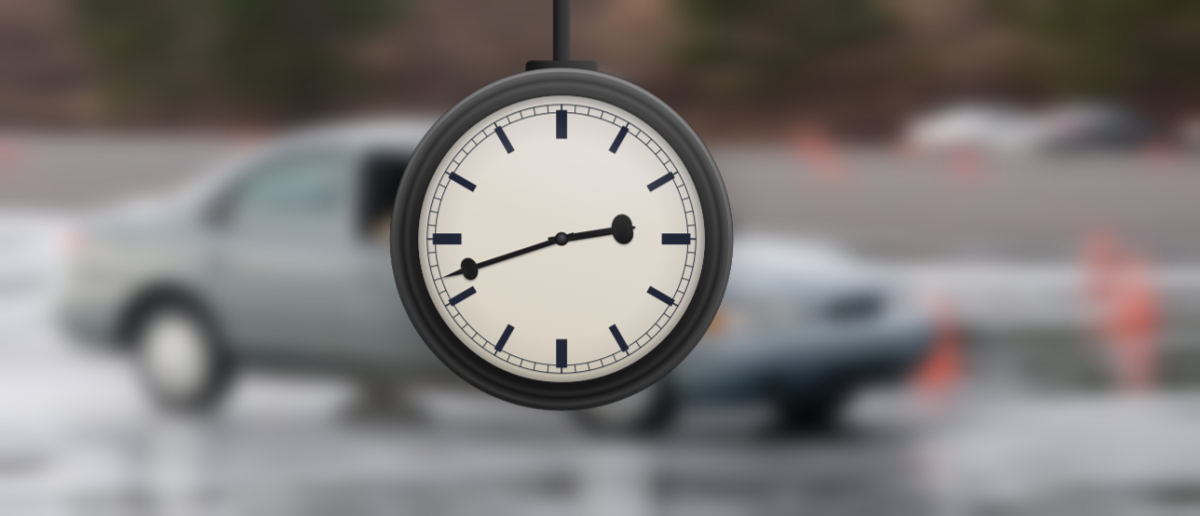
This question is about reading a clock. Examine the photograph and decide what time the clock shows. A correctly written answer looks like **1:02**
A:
**2:42**
